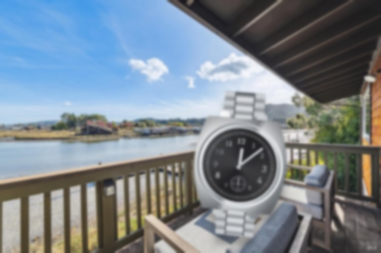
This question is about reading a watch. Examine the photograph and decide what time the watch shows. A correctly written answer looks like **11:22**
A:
**12:08**
